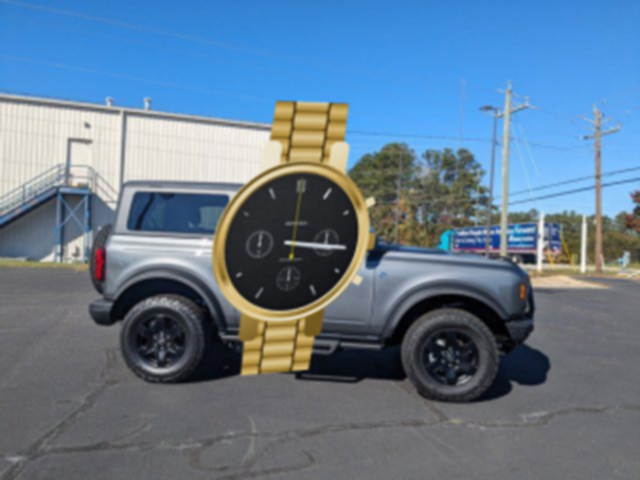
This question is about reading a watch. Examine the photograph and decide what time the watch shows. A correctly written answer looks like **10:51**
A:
**3:16**
